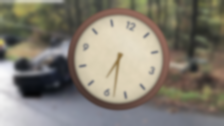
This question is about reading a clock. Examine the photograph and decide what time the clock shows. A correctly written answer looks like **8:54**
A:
**6:28**
